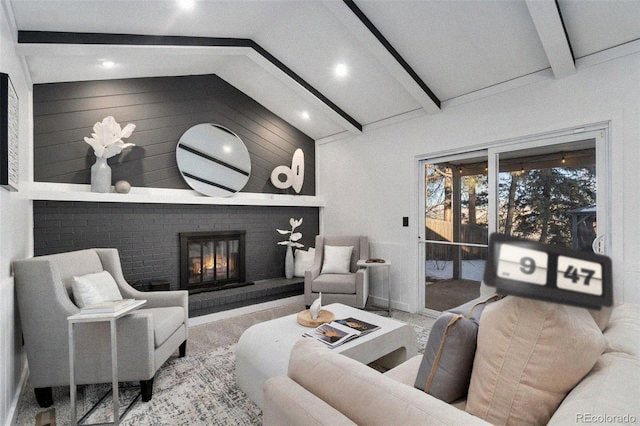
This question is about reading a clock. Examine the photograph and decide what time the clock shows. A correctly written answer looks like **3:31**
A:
**9:47**
